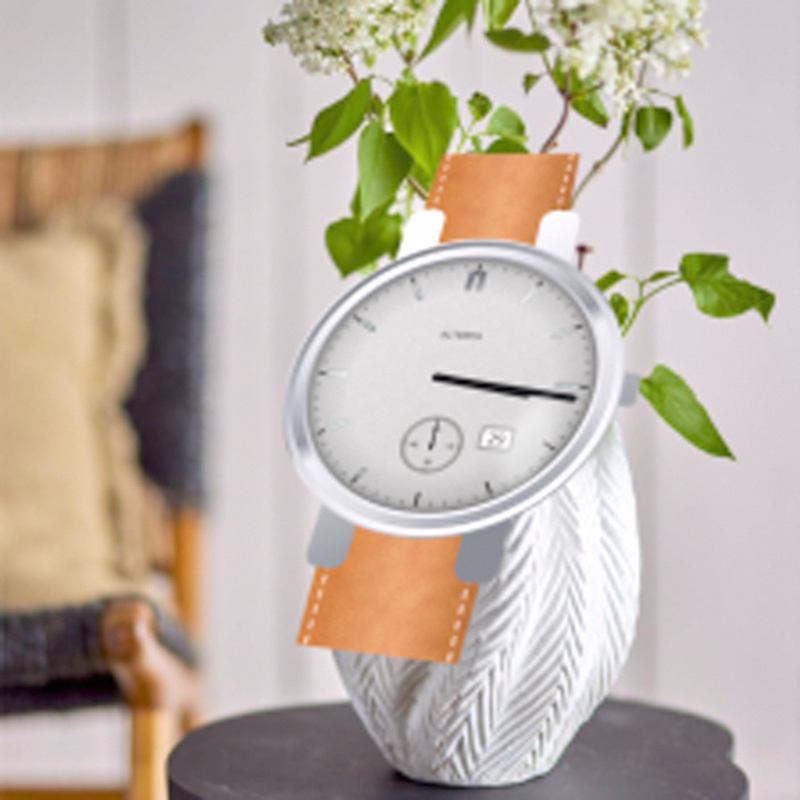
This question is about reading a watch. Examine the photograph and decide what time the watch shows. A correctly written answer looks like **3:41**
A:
**3:16**
